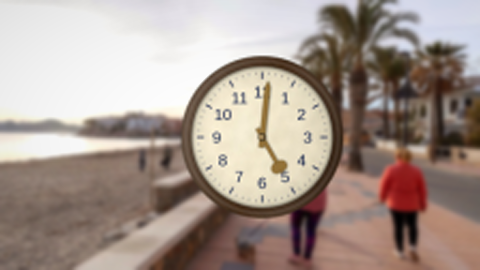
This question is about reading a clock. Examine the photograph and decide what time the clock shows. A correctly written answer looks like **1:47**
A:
**5:01**
